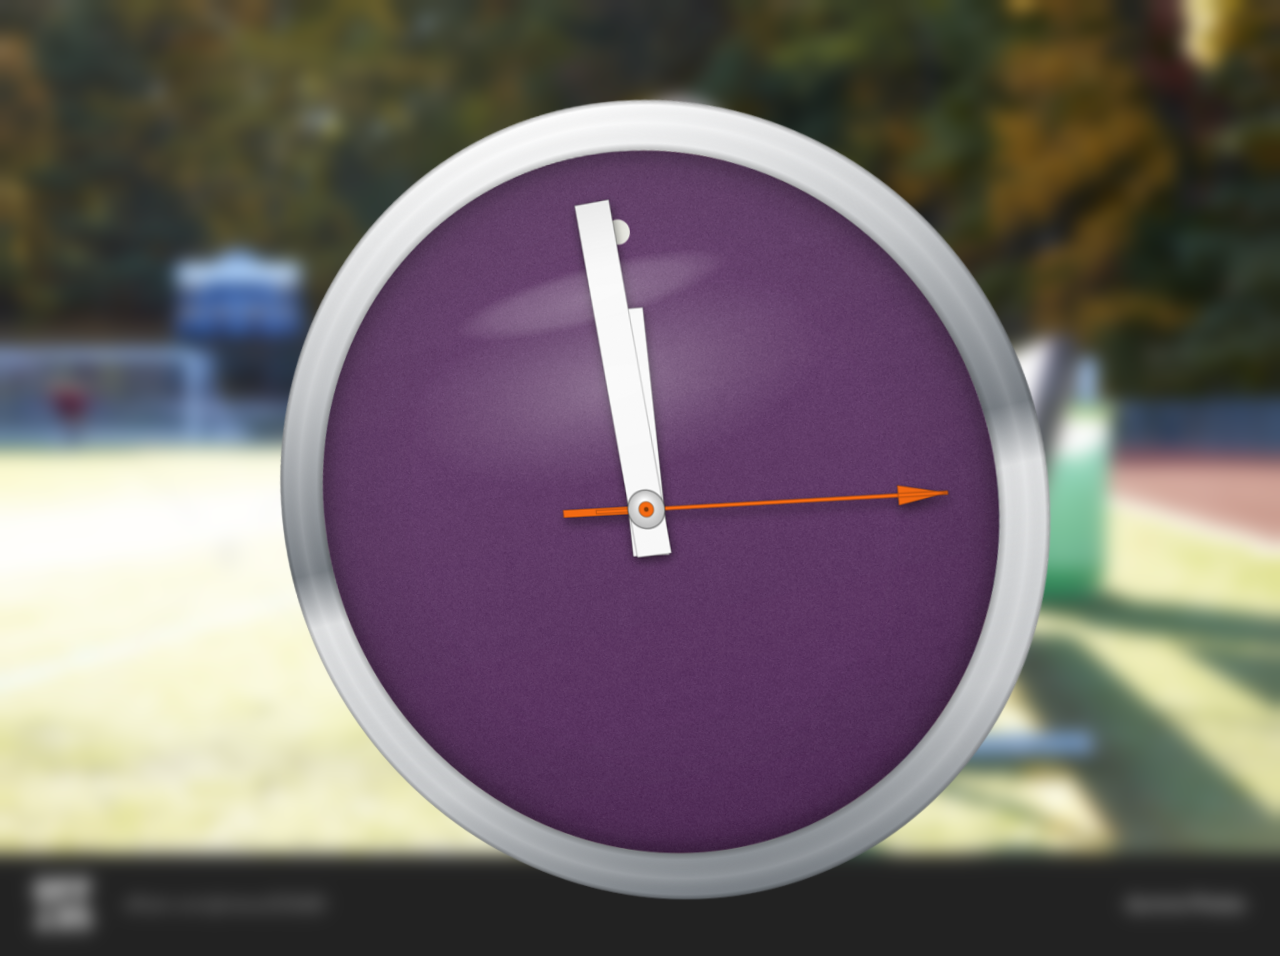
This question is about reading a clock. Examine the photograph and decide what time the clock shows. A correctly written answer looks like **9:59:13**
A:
**11:59:15**
